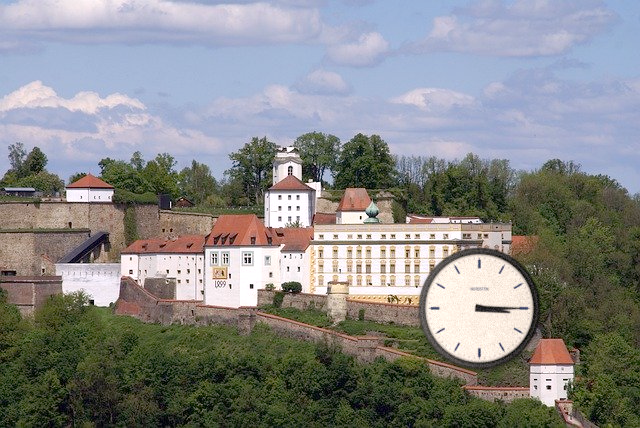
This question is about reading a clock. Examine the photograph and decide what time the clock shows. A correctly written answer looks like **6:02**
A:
**3:15**
